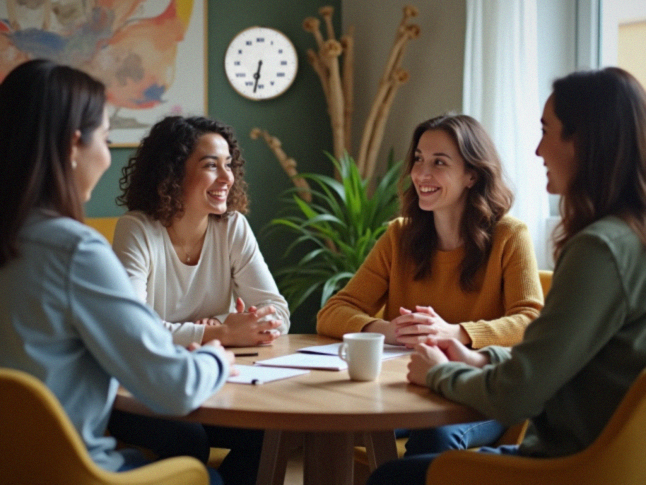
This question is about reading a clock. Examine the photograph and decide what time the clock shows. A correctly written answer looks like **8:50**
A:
**6:32**
